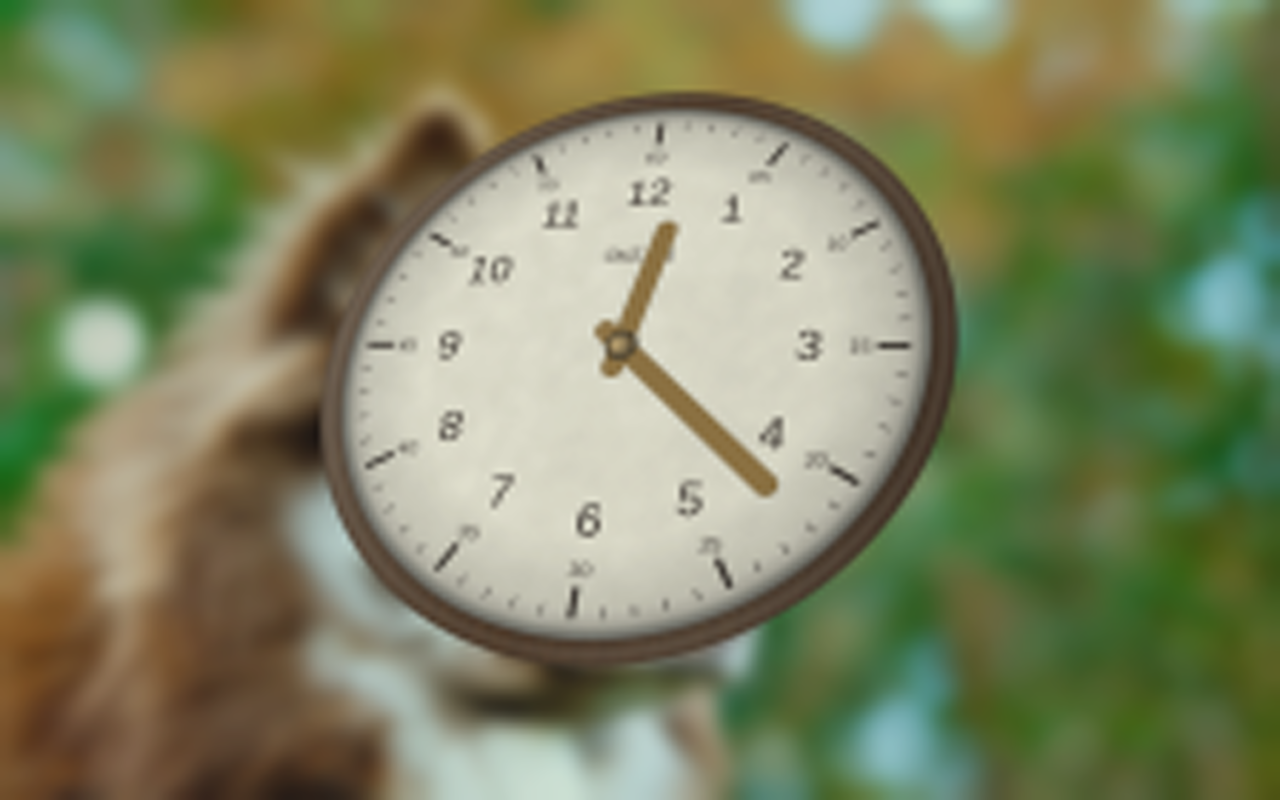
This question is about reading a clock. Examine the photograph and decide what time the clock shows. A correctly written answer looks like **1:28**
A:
**12:22**
